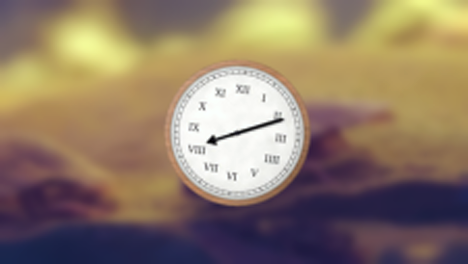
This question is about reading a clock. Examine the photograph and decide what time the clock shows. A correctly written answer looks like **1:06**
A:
**8:11**
